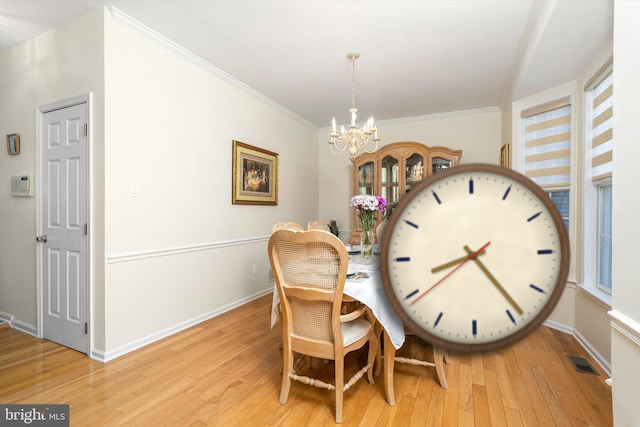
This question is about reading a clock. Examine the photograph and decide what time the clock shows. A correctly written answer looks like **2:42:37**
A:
**8:23:39**
